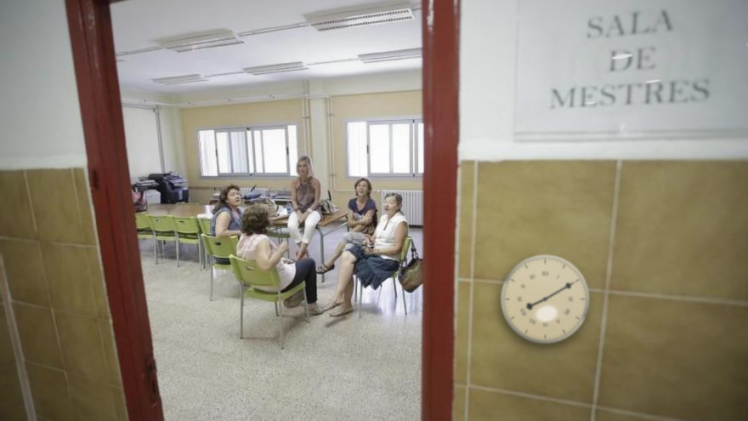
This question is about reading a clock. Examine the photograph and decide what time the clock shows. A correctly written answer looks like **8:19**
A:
**8:10**
